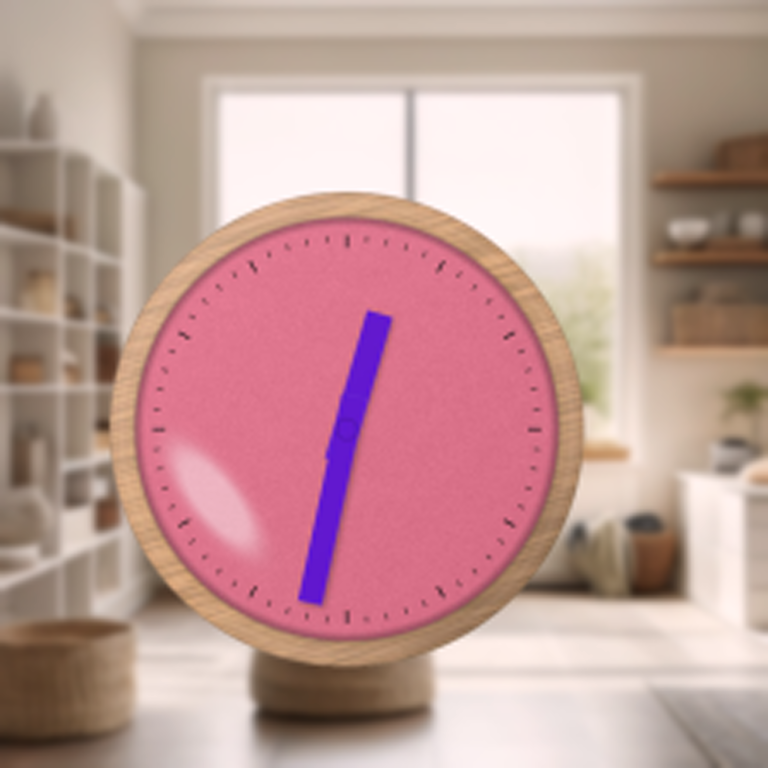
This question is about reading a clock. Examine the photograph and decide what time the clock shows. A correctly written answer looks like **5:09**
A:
**12:32**
